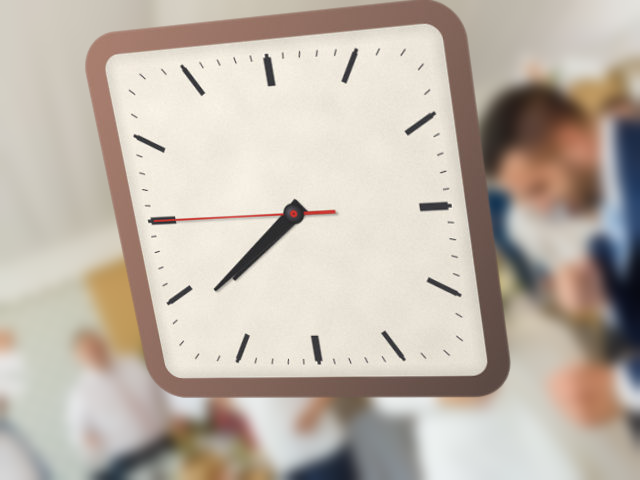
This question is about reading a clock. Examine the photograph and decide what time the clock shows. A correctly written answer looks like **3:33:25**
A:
**7:38:45**
